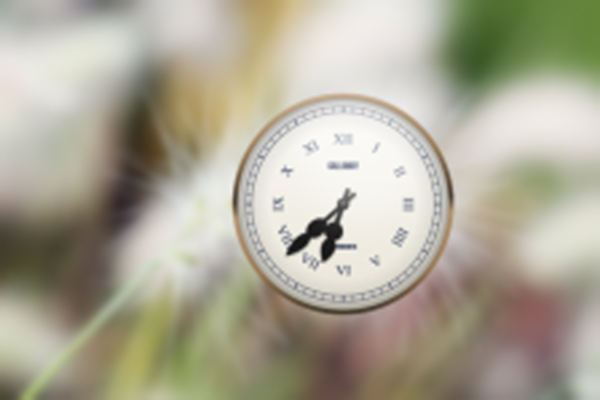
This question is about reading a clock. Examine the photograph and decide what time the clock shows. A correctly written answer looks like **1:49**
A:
**6:38**
